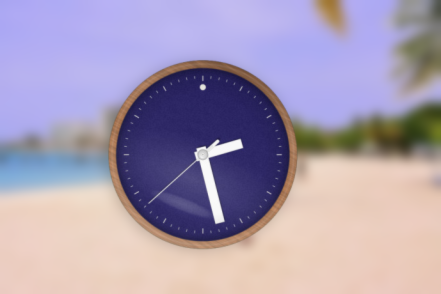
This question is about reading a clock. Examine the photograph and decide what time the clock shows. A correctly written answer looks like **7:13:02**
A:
**2:27:38**
